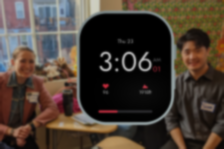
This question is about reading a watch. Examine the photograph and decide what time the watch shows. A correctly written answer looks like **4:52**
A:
**3:06**
